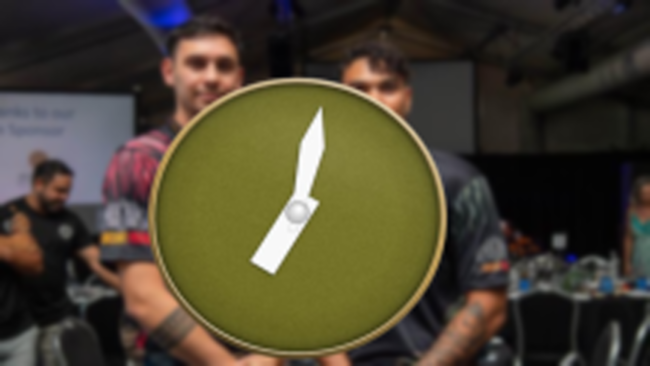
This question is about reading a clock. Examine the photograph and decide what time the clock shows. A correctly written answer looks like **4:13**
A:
**7:02**
